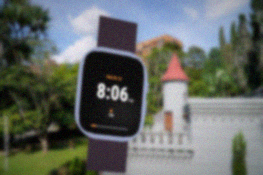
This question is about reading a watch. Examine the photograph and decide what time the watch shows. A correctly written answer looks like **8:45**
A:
**8:06**
